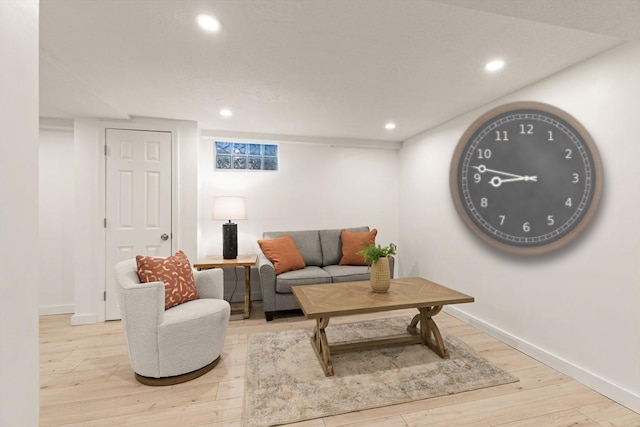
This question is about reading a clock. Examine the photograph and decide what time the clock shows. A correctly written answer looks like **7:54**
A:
**8:47**
